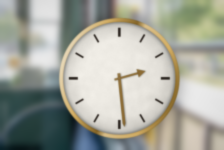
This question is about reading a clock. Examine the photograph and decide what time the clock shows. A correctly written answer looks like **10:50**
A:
**2:29**
